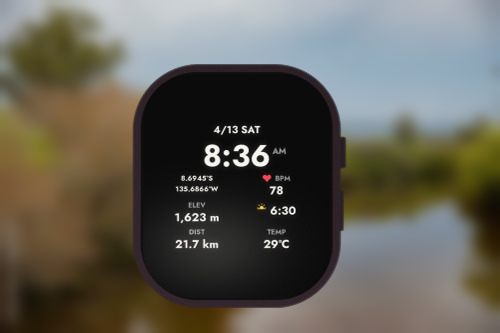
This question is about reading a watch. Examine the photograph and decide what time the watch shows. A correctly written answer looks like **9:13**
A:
**8:36**
